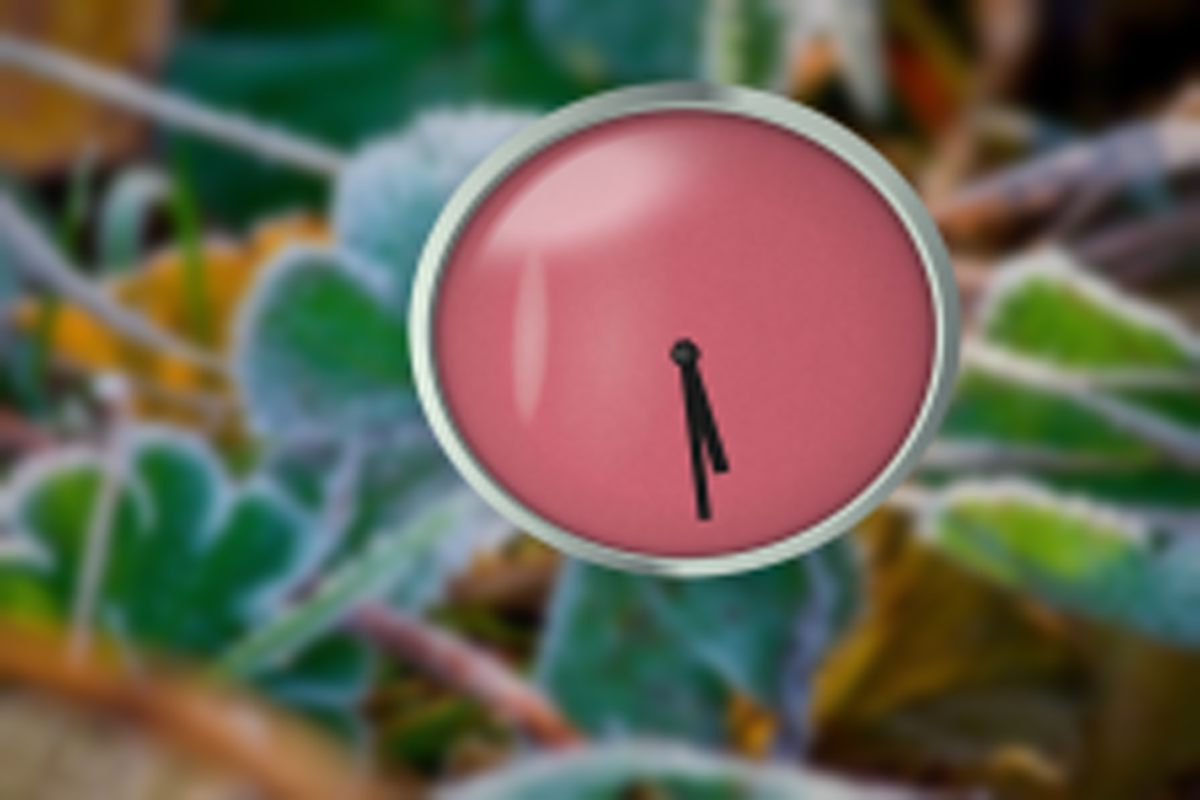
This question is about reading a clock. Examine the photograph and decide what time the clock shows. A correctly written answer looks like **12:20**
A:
**5:29**
